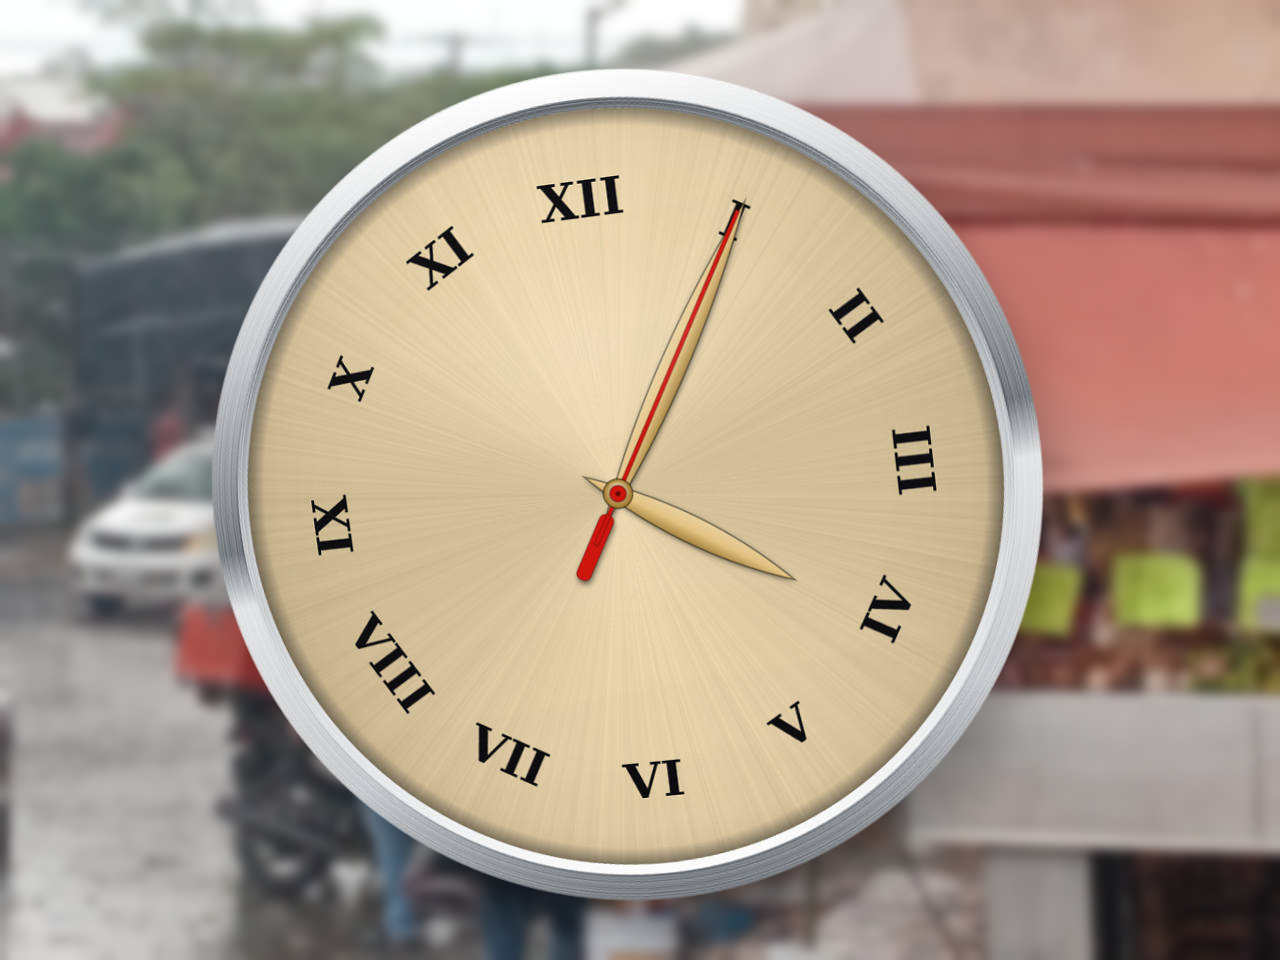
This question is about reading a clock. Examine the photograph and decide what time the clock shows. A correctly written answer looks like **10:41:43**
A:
**4:05:05**
